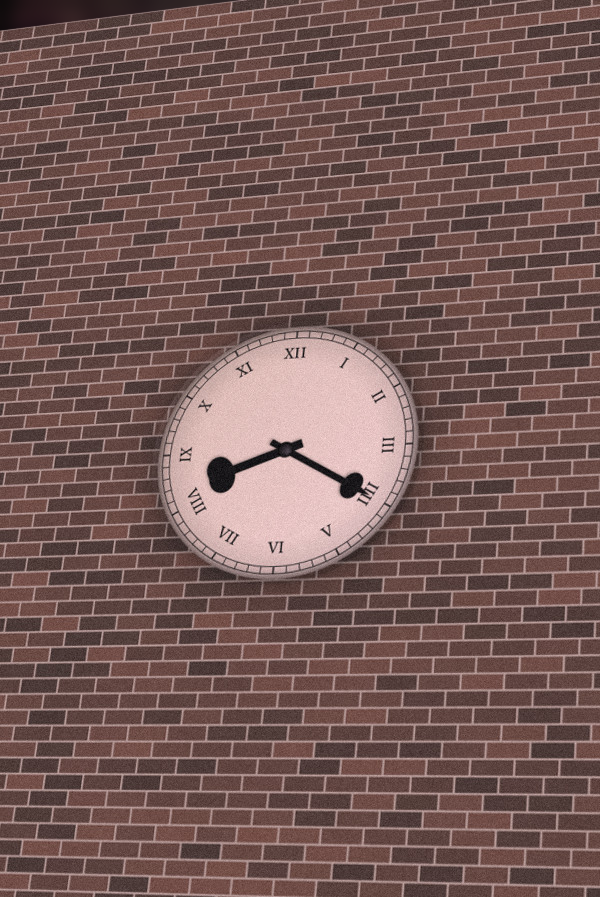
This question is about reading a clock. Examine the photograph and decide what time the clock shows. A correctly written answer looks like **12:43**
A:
**8:20**
